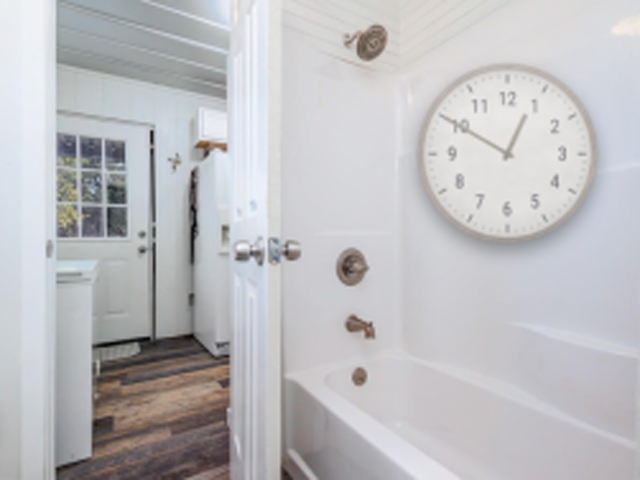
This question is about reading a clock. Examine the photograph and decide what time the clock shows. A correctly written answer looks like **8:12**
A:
**12:50**
